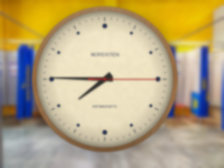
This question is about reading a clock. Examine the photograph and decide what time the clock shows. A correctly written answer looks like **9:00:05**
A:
**7:45:15**
